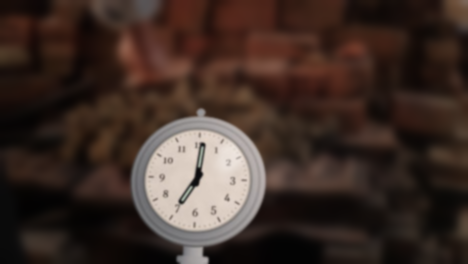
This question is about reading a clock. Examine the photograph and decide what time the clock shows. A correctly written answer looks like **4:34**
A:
**7:01**
